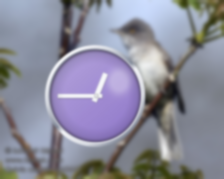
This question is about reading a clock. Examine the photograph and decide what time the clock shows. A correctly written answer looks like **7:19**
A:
**12:45**
